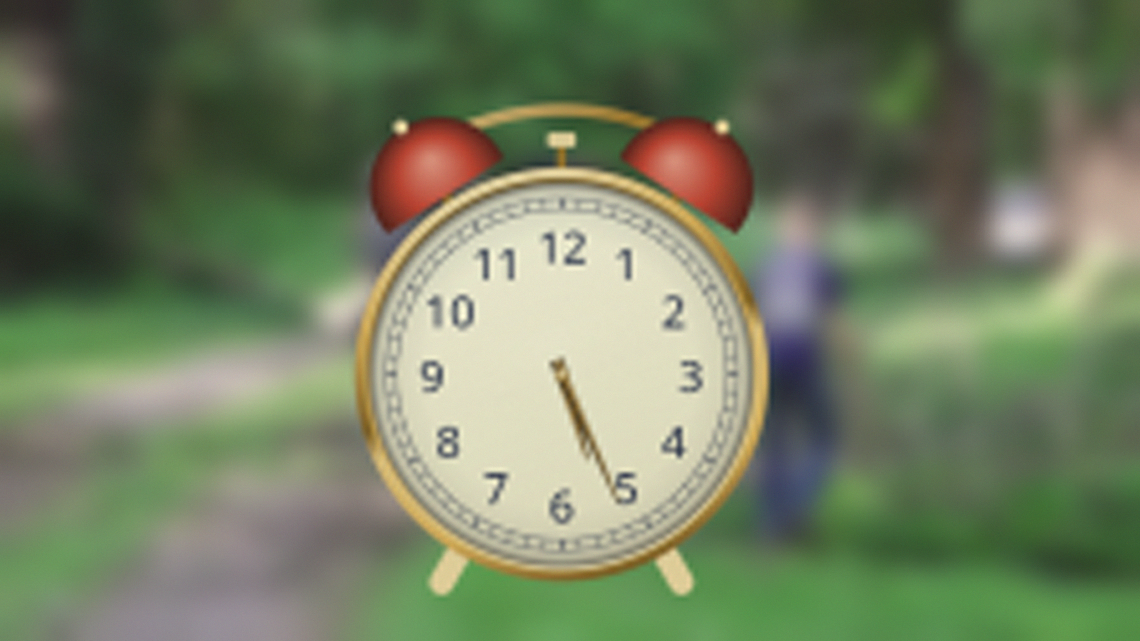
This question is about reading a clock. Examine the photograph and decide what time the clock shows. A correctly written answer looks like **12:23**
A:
**5:26**
